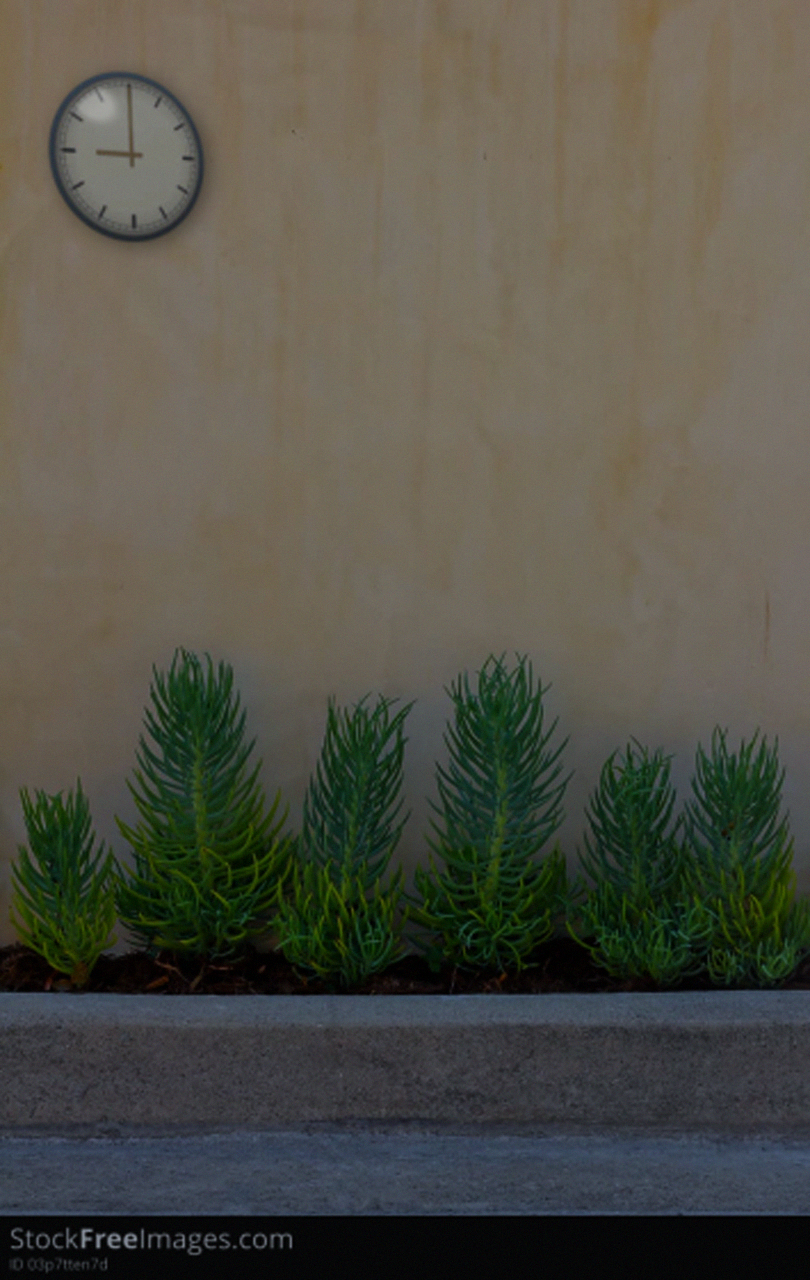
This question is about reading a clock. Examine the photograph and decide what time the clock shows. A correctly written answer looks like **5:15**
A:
**9:00**
